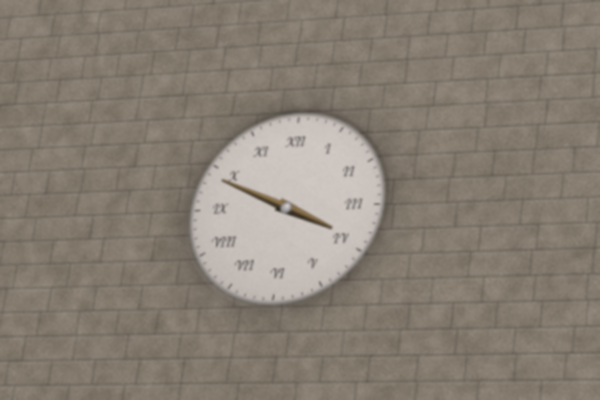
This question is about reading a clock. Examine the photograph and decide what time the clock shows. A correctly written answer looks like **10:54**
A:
**3:49**
